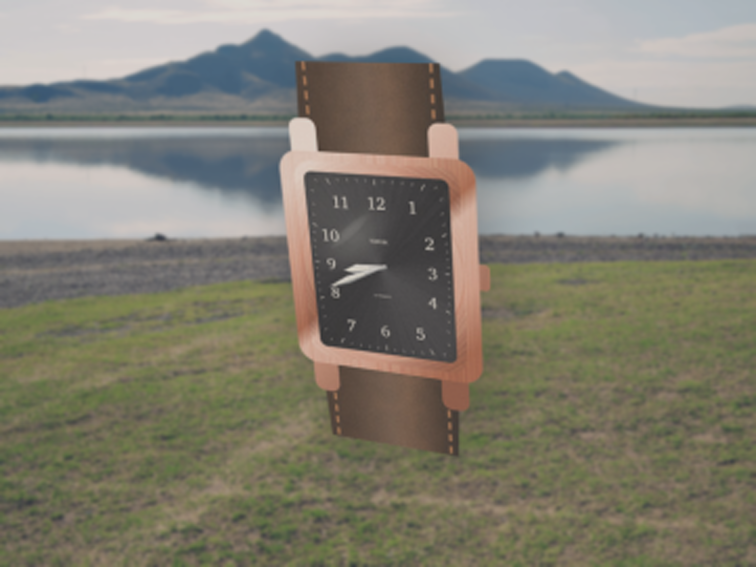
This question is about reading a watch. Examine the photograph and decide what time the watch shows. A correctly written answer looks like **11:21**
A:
**8:41**
